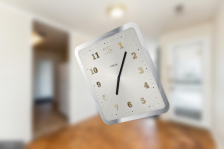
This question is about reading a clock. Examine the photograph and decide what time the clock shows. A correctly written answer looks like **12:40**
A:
**7:07**
